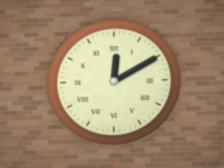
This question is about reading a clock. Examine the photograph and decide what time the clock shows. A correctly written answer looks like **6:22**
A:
**12:10**
